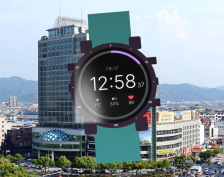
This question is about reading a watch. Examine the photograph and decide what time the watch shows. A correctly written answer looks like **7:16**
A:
**12:58**
